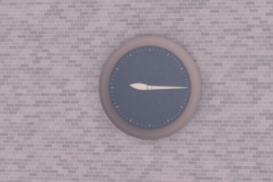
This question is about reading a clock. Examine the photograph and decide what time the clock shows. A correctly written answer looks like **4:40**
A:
**9:15**
